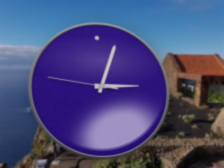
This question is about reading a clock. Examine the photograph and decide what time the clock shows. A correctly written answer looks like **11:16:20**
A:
**3:03:47**
